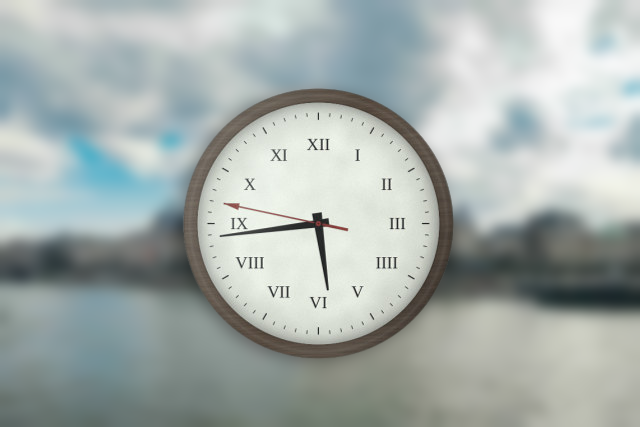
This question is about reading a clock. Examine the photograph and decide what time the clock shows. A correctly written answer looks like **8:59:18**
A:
**5:43:47**
